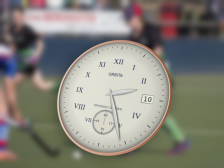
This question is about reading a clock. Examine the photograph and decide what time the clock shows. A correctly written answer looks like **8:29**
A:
**2:26**
